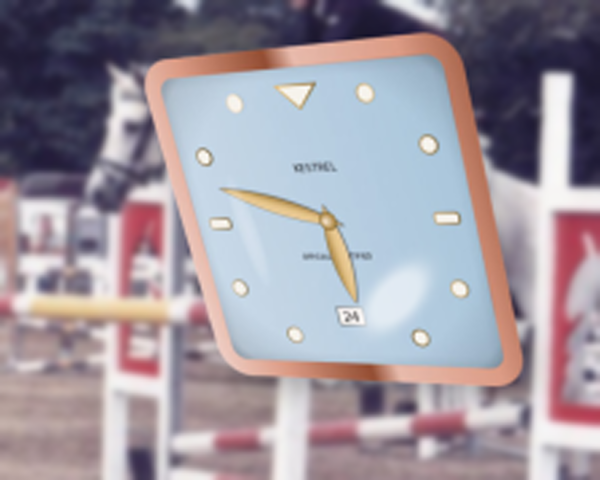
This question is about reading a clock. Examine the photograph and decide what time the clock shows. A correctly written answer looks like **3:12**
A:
**5:48**
